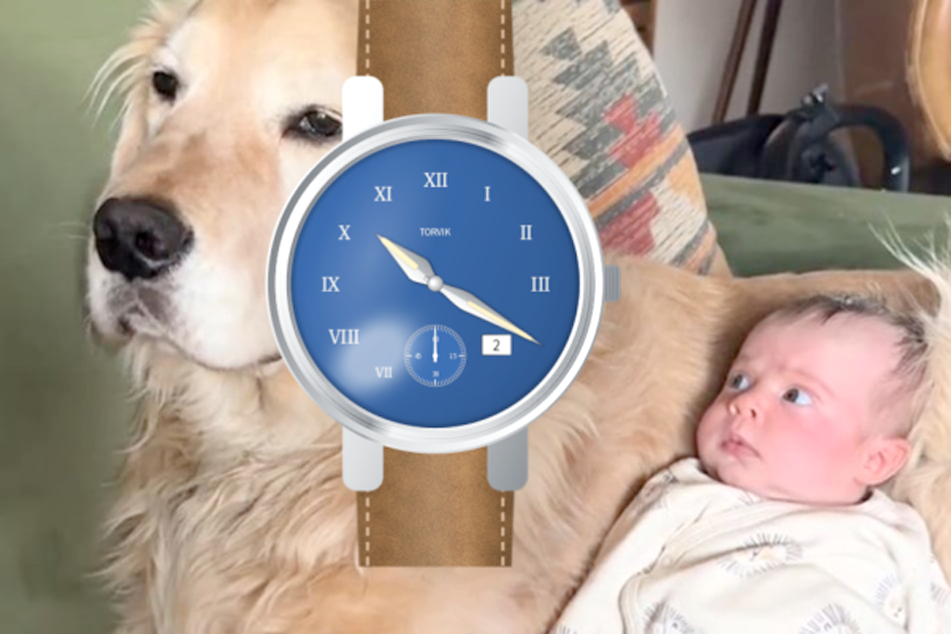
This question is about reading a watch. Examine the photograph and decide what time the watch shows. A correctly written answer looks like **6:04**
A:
**10:20**
